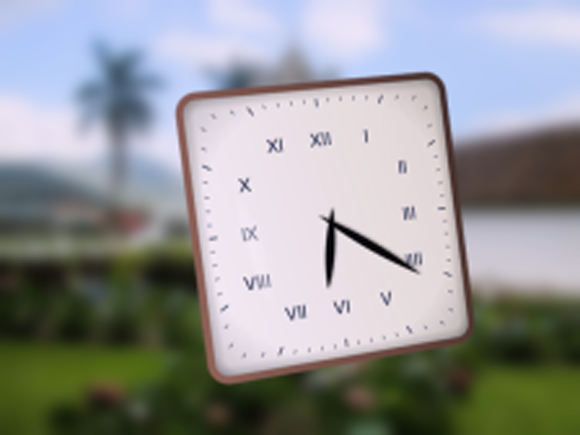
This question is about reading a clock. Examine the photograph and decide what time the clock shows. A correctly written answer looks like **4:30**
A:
**6:21**
